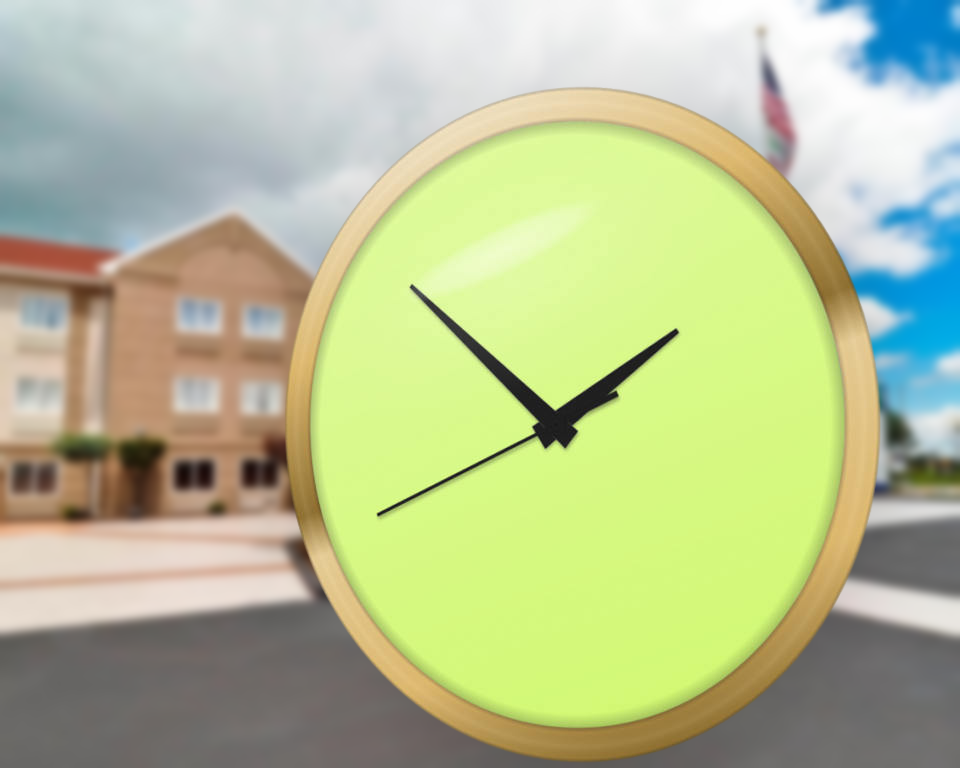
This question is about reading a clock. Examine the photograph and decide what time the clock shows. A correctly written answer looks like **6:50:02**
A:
**1:51:41**
